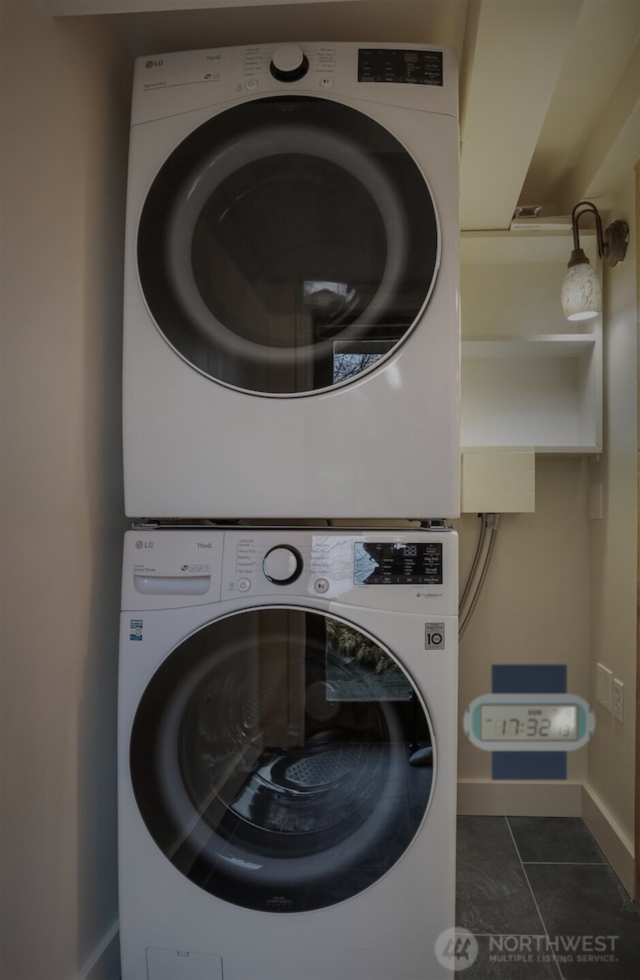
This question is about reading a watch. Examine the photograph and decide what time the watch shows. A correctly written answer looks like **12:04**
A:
**17:32**
